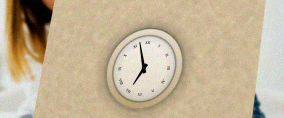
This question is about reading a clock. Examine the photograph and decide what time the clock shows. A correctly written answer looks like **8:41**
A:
**6:57**
